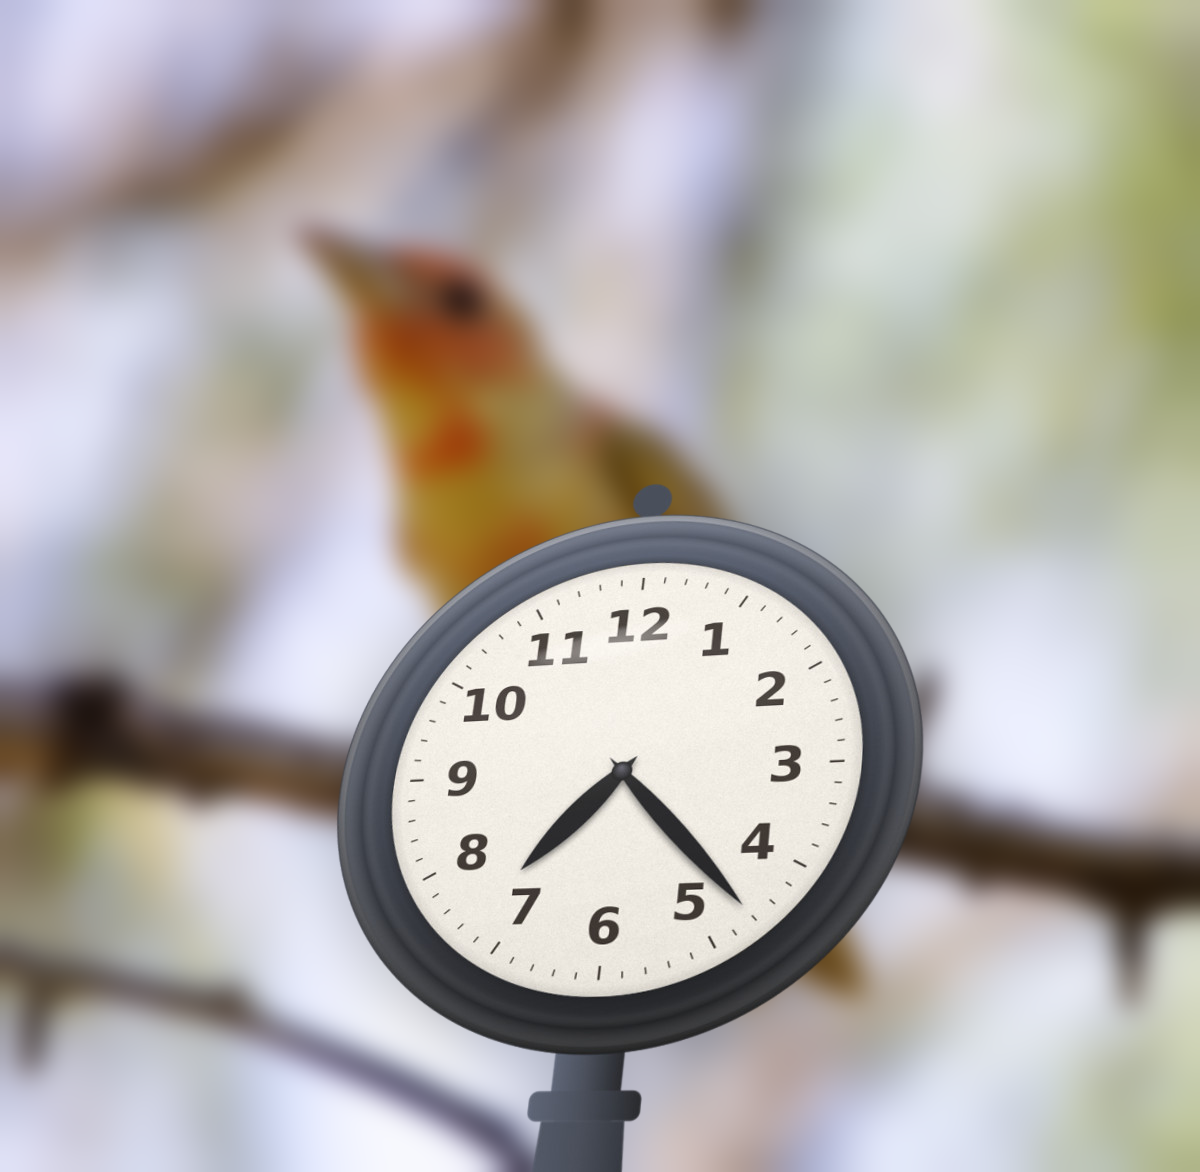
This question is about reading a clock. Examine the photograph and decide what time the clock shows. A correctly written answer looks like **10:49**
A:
**7:23**
